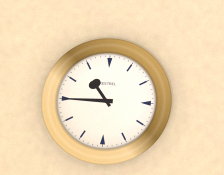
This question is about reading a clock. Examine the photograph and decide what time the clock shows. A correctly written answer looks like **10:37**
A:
**10:45**
